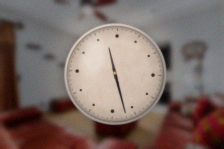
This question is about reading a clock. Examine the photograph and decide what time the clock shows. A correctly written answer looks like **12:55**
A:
**11:27**
